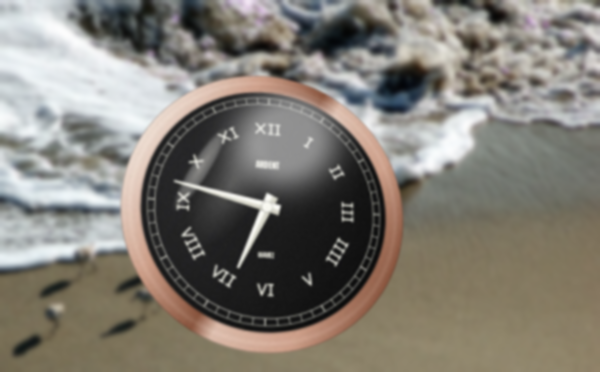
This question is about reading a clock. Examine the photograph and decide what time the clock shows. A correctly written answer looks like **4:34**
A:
**6:47**
